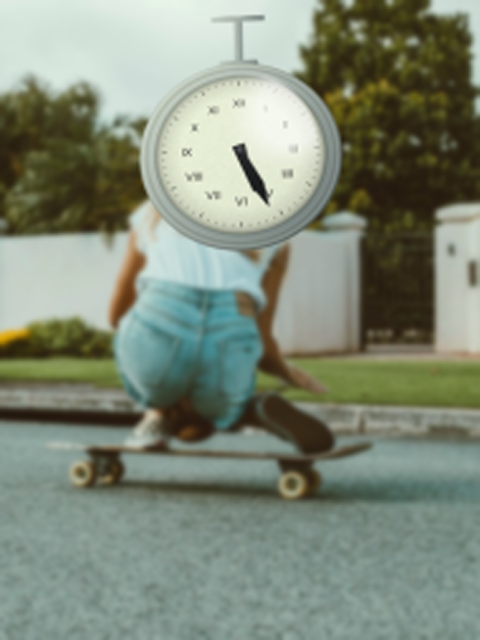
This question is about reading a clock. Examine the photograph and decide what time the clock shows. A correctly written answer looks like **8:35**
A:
**5:26**
